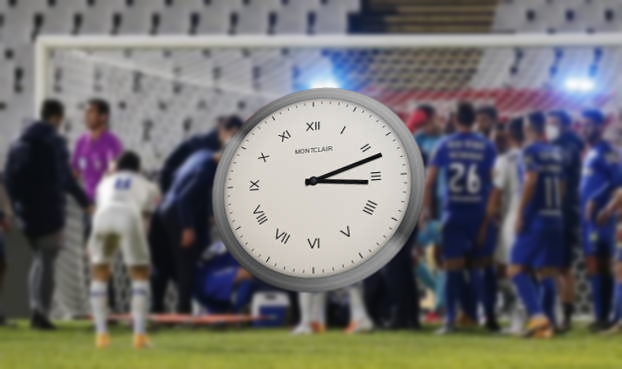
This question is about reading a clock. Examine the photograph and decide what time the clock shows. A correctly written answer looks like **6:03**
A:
**3:12**
